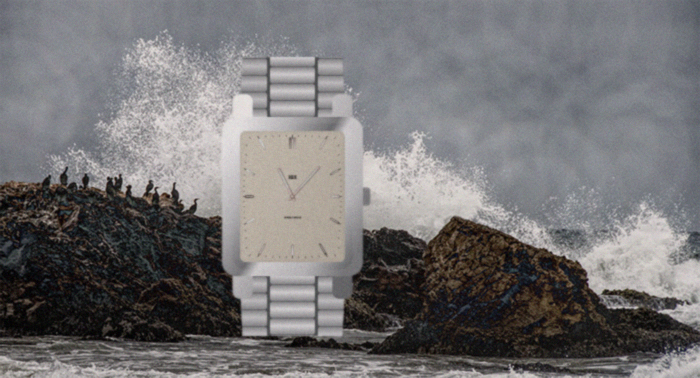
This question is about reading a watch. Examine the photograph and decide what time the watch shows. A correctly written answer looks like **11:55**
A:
**11:07**
